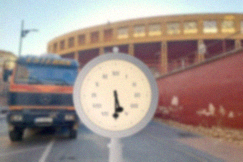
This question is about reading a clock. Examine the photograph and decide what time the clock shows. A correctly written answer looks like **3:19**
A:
**5:30**
